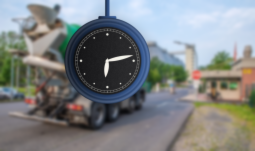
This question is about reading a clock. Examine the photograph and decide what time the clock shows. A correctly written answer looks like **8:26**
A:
**6:13**
